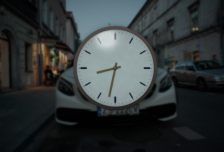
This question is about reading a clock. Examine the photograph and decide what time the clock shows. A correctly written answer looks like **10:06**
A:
**8:32**
